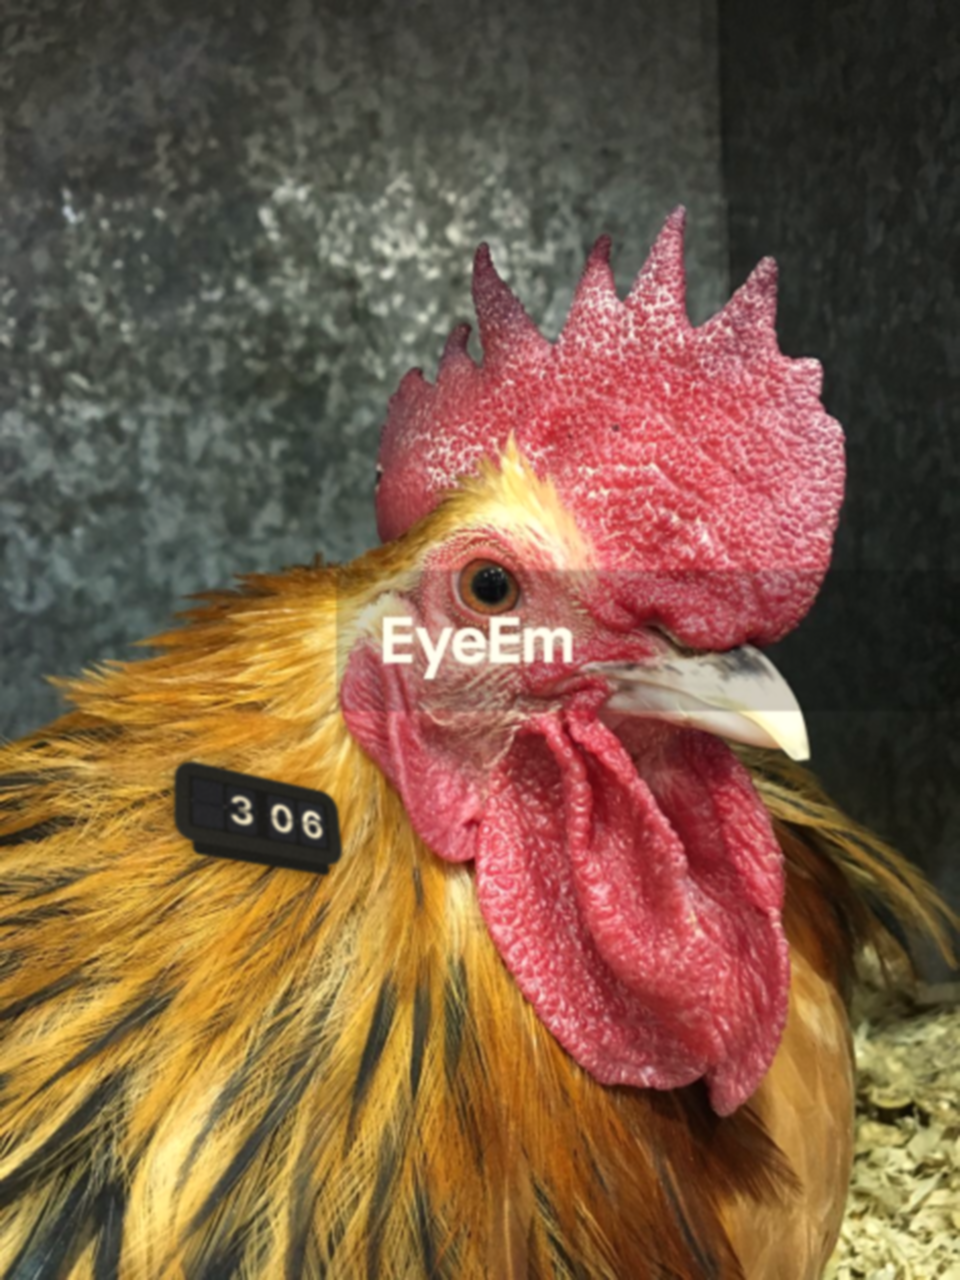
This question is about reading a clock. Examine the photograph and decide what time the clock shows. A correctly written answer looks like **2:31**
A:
**3:06**
